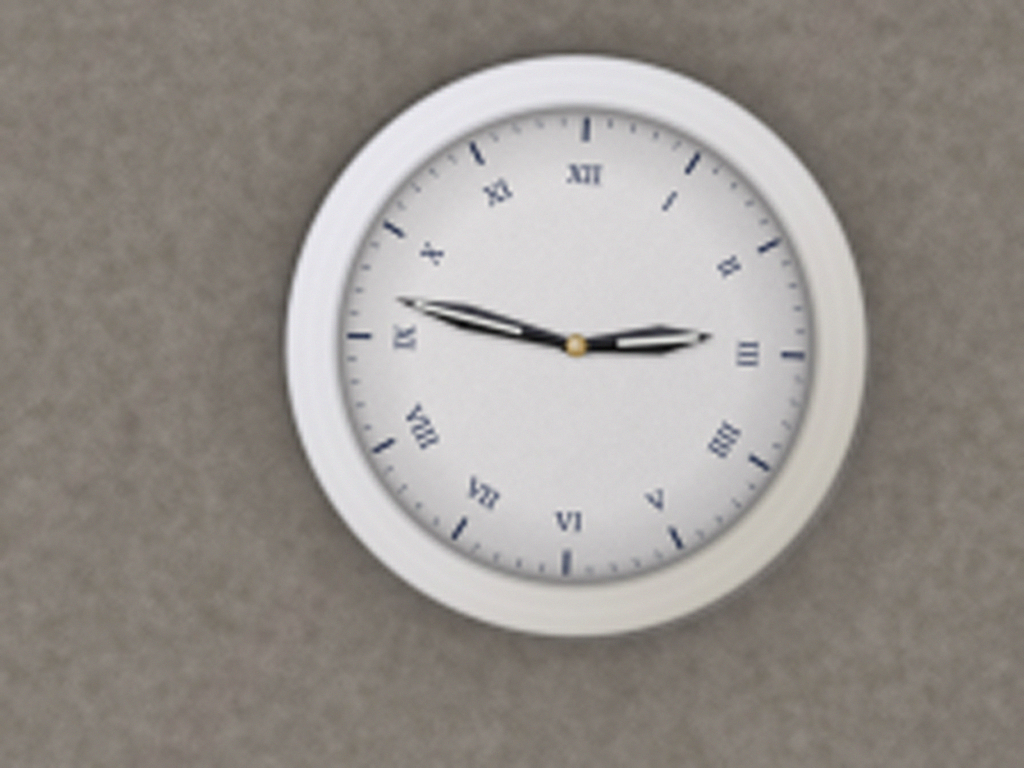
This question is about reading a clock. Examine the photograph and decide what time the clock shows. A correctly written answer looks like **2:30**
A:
**2:47**
